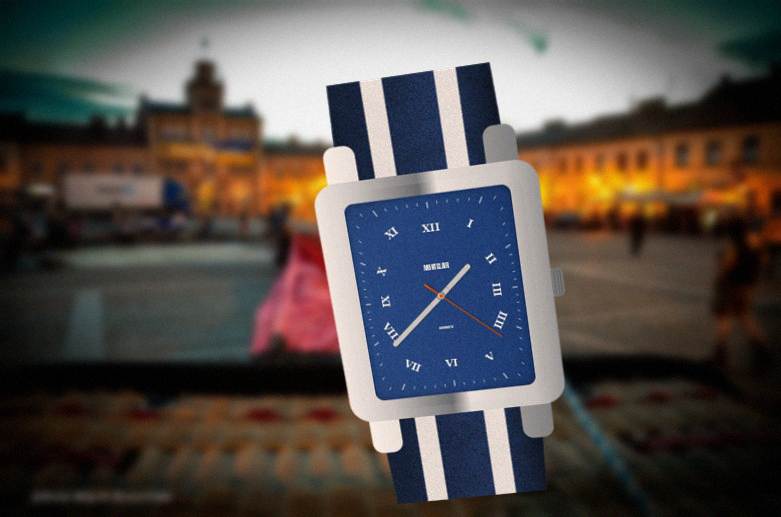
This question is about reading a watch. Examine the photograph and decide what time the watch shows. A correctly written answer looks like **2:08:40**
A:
**1:38:22**
